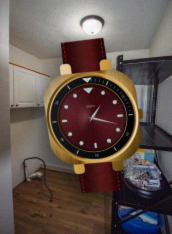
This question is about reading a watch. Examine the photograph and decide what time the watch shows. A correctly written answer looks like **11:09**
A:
**1:18**
